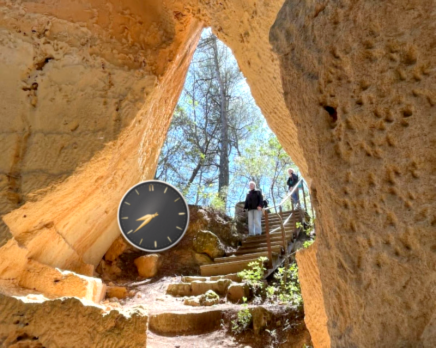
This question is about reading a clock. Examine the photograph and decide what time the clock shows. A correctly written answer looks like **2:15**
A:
**8:39**
